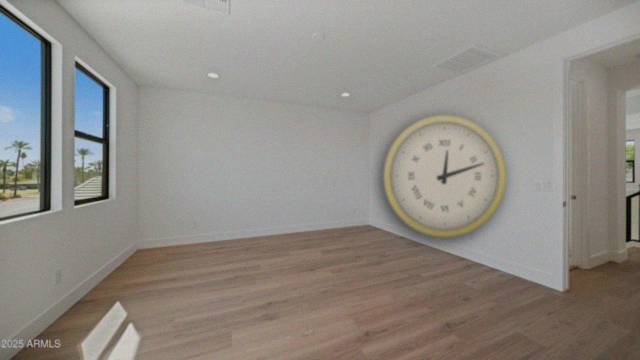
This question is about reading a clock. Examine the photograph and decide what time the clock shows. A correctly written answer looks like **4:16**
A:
**12:12**
